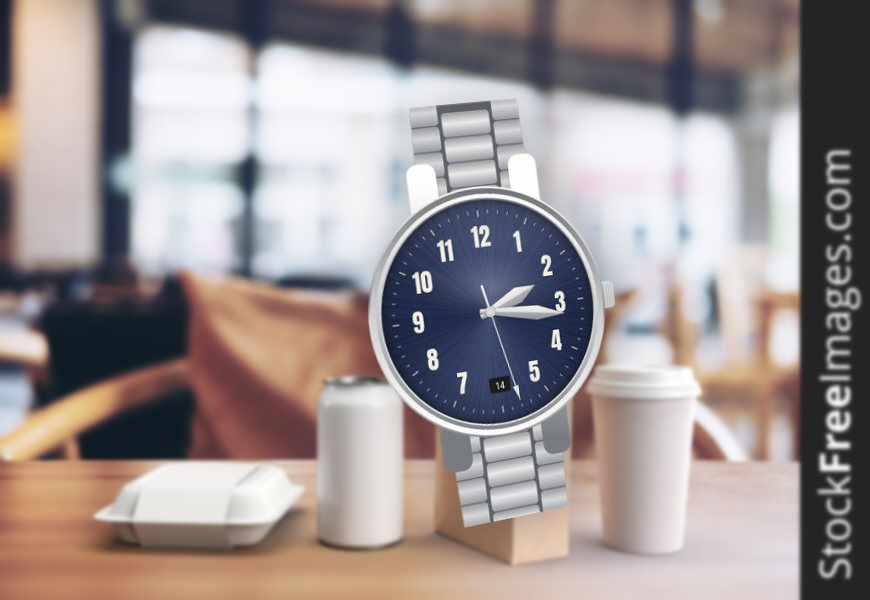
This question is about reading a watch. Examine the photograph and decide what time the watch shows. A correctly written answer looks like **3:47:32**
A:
**2:16:28**
